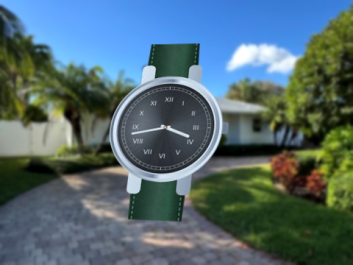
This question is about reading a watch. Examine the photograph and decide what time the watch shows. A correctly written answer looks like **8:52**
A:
**3:43**
